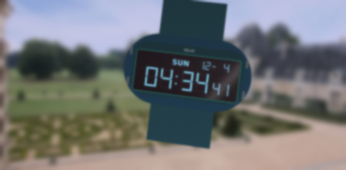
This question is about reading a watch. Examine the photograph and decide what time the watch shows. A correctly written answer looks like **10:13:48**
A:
**4:34:41**
